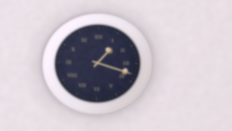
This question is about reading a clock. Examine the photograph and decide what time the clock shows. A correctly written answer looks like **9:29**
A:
**1:18**
